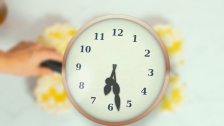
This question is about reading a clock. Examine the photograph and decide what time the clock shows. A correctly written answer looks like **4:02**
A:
**6:28**
